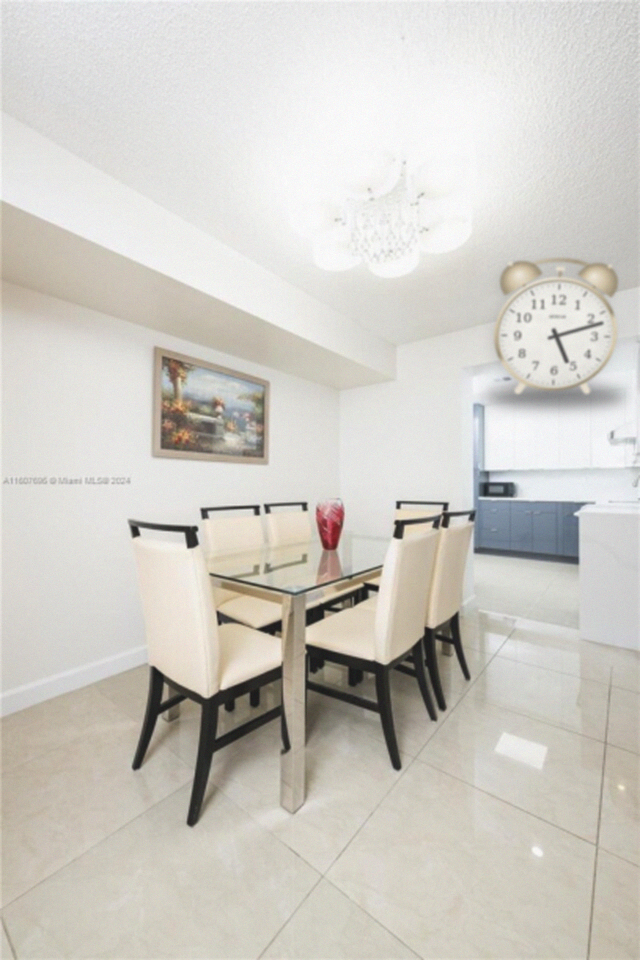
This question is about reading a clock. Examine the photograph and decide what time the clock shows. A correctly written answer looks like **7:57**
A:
**5:12**
